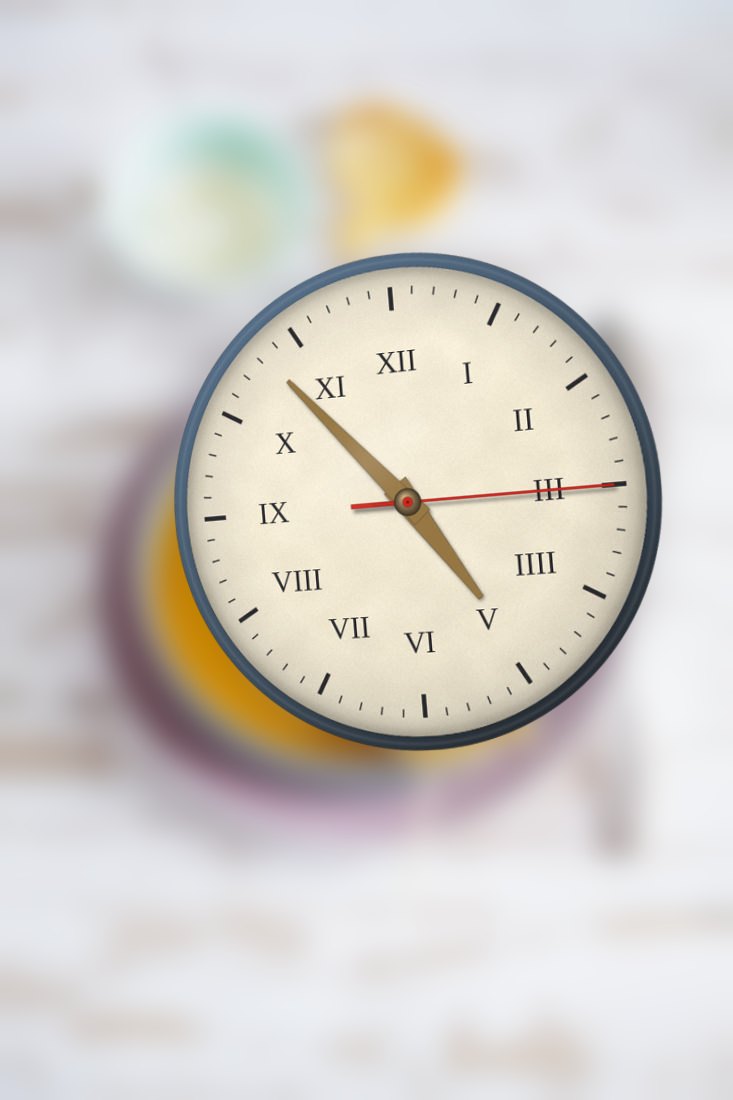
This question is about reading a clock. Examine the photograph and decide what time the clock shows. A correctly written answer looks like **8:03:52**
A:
**4:53:15**
